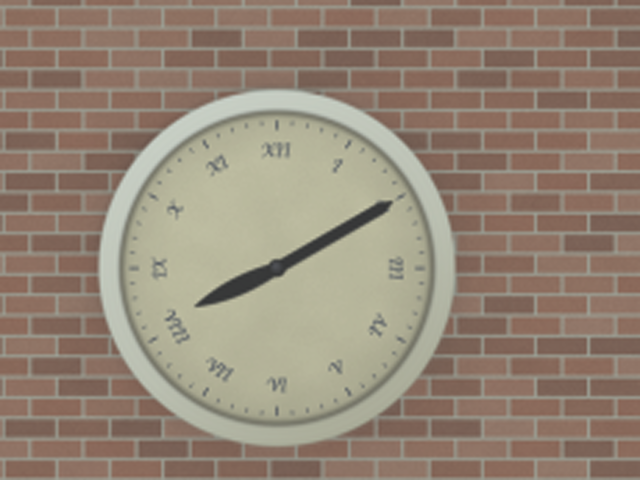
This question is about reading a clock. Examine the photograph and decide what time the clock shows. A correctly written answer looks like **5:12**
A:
**8:10**
